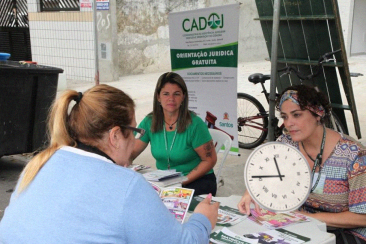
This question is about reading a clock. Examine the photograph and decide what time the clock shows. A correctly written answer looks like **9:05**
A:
**11:46**
